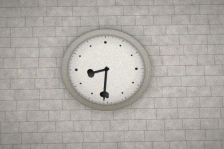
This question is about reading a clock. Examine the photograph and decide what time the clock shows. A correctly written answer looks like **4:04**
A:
**8:31**
